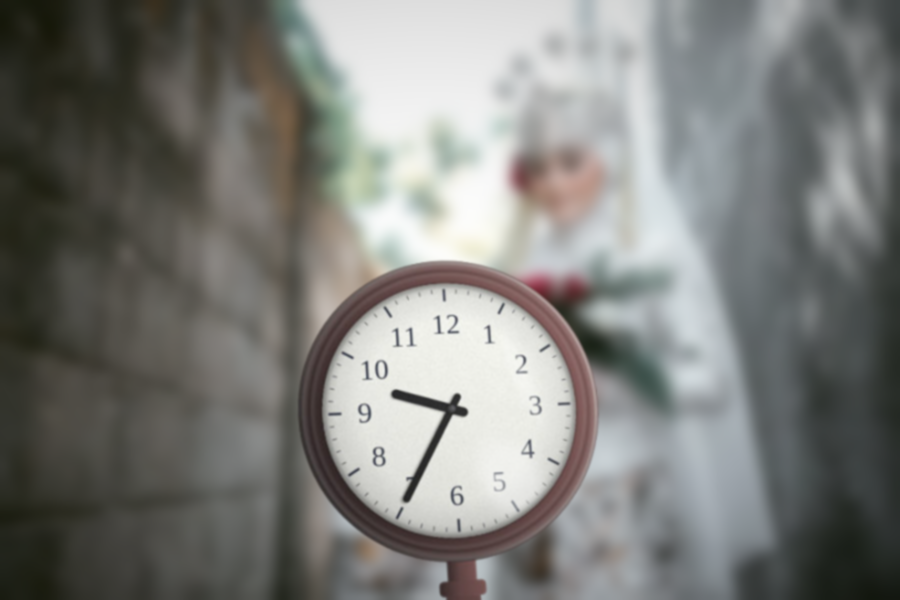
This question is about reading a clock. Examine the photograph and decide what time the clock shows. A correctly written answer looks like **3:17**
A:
**9:35**
